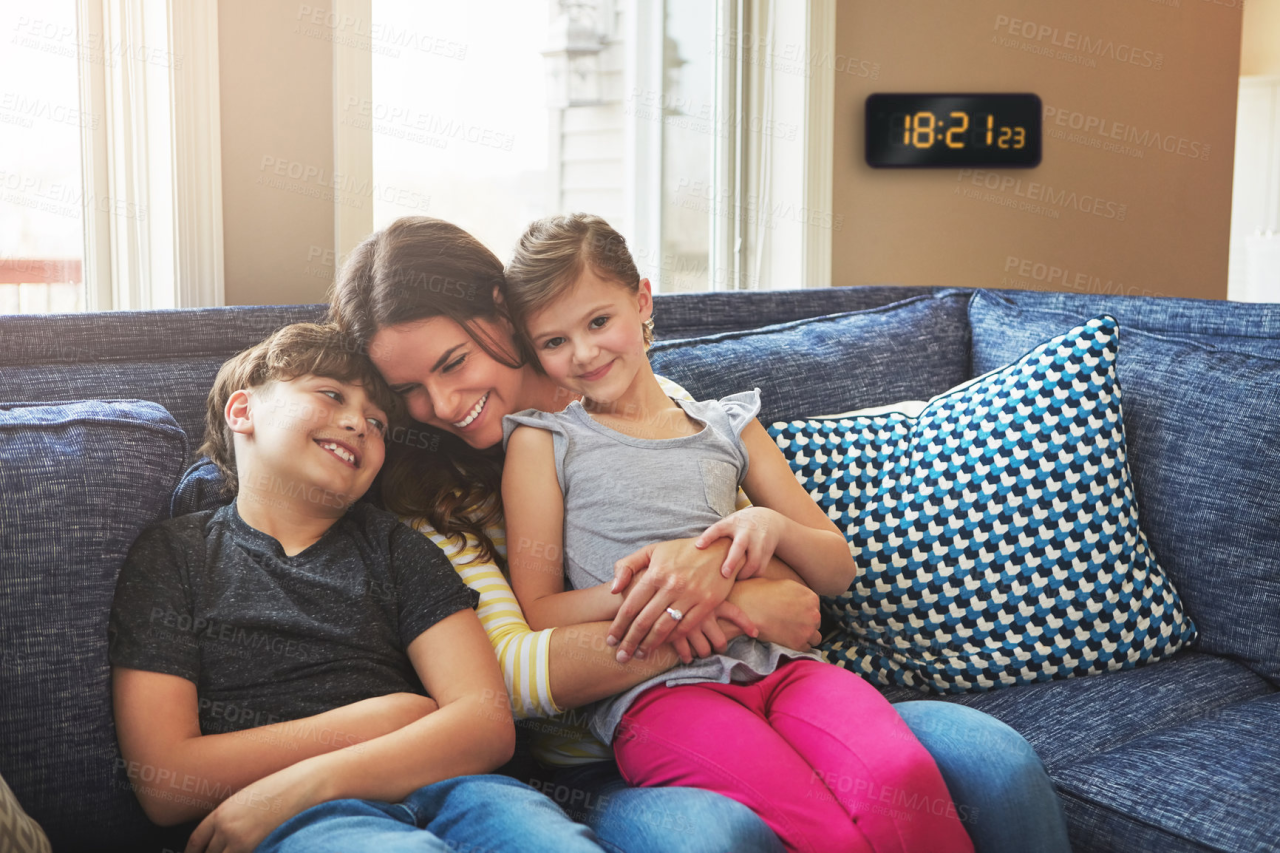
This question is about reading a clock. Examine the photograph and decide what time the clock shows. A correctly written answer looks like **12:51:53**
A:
**18:21:23**
